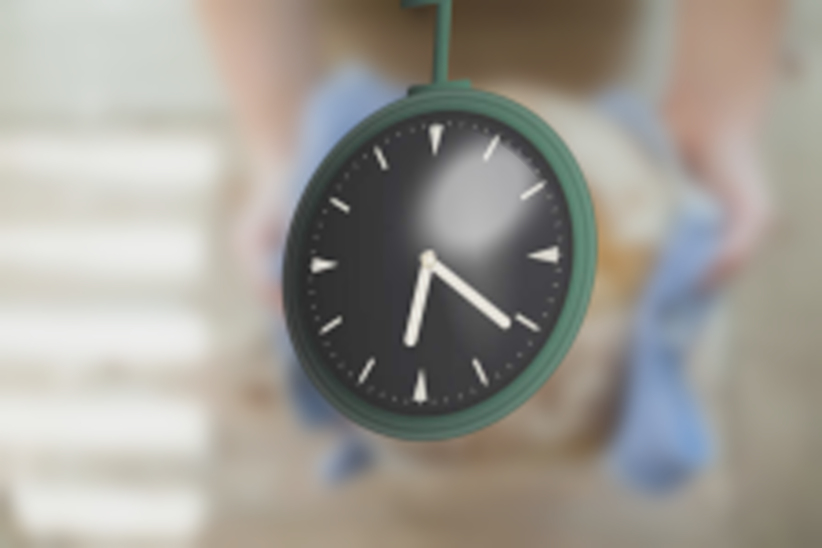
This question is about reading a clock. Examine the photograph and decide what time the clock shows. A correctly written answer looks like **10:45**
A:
**6:21**
